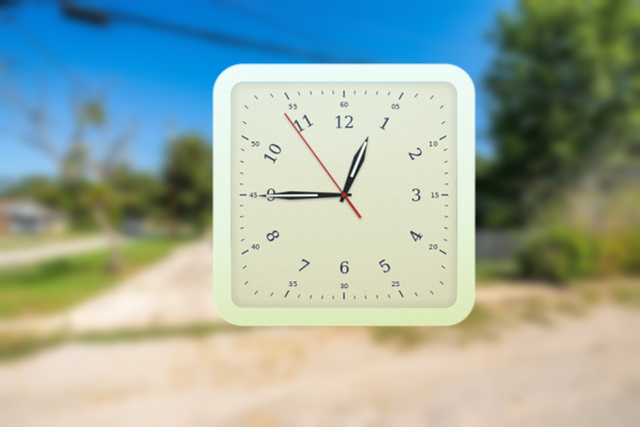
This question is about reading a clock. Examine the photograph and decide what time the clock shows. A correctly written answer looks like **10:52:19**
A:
**12:44:54**
